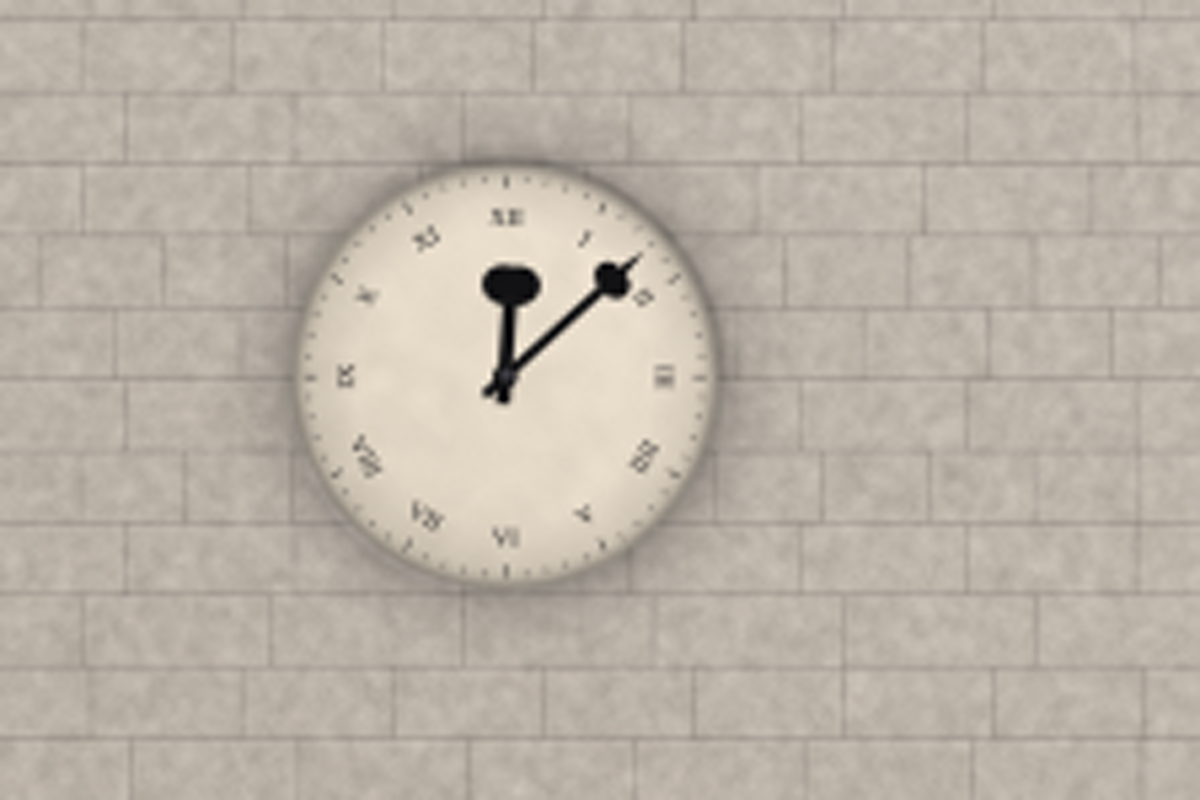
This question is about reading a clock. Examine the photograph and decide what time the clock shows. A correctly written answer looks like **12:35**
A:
**12:08**
